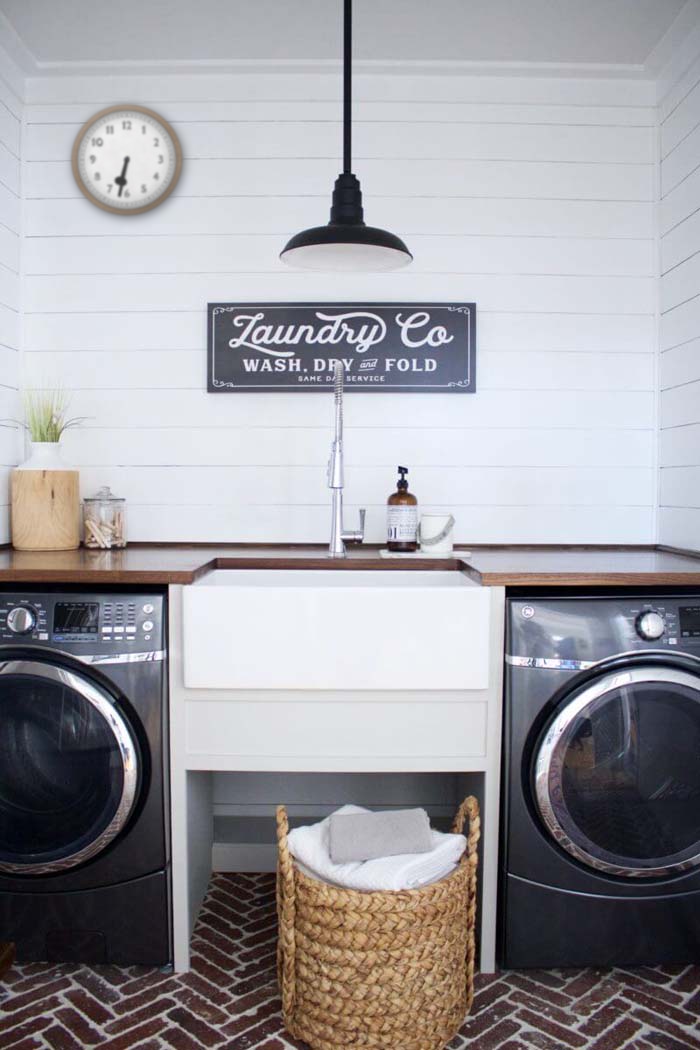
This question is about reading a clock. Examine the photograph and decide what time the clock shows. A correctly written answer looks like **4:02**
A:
**6:32**
